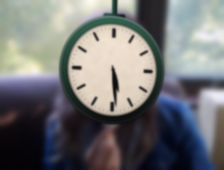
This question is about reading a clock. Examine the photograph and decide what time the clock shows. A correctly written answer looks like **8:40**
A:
**5:29**
